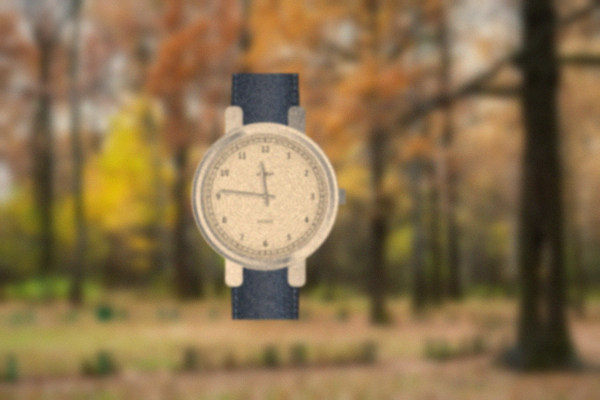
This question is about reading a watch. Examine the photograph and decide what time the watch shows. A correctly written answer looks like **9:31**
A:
**11:46**
